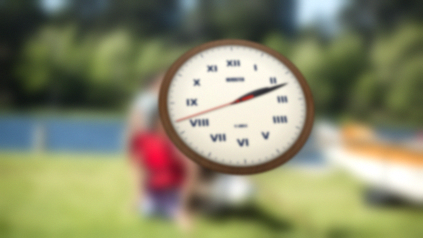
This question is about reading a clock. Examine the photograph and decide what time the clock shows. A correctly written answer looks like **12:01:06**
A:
**2:11:42**
